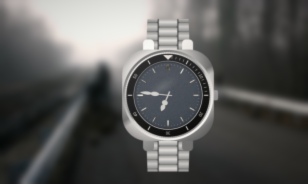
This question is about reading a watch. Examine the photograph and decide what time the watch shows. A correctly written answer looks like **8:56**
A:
**6:46**
